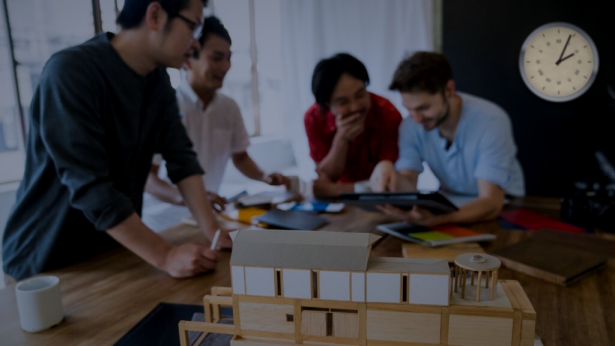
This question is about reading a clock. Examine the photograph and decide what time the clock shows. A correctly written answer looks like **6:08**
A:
**2:04**
